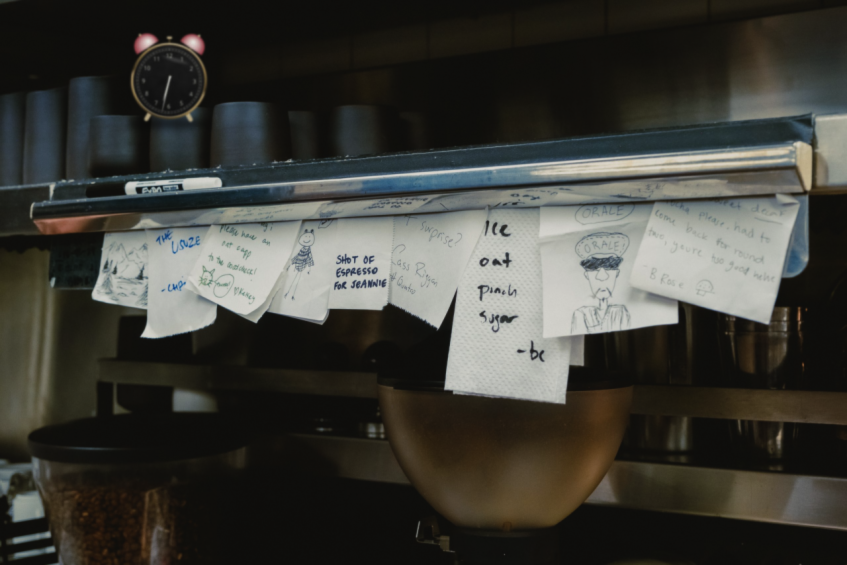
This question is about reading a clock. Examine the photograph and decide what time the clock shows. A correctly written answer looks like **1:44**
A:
**6:32**
